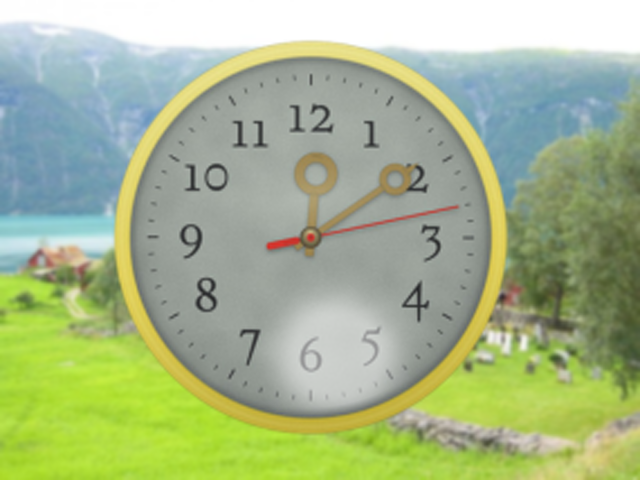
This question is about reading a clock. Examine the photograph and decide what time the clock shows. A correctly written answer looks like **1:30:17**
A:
**12:09:13**
